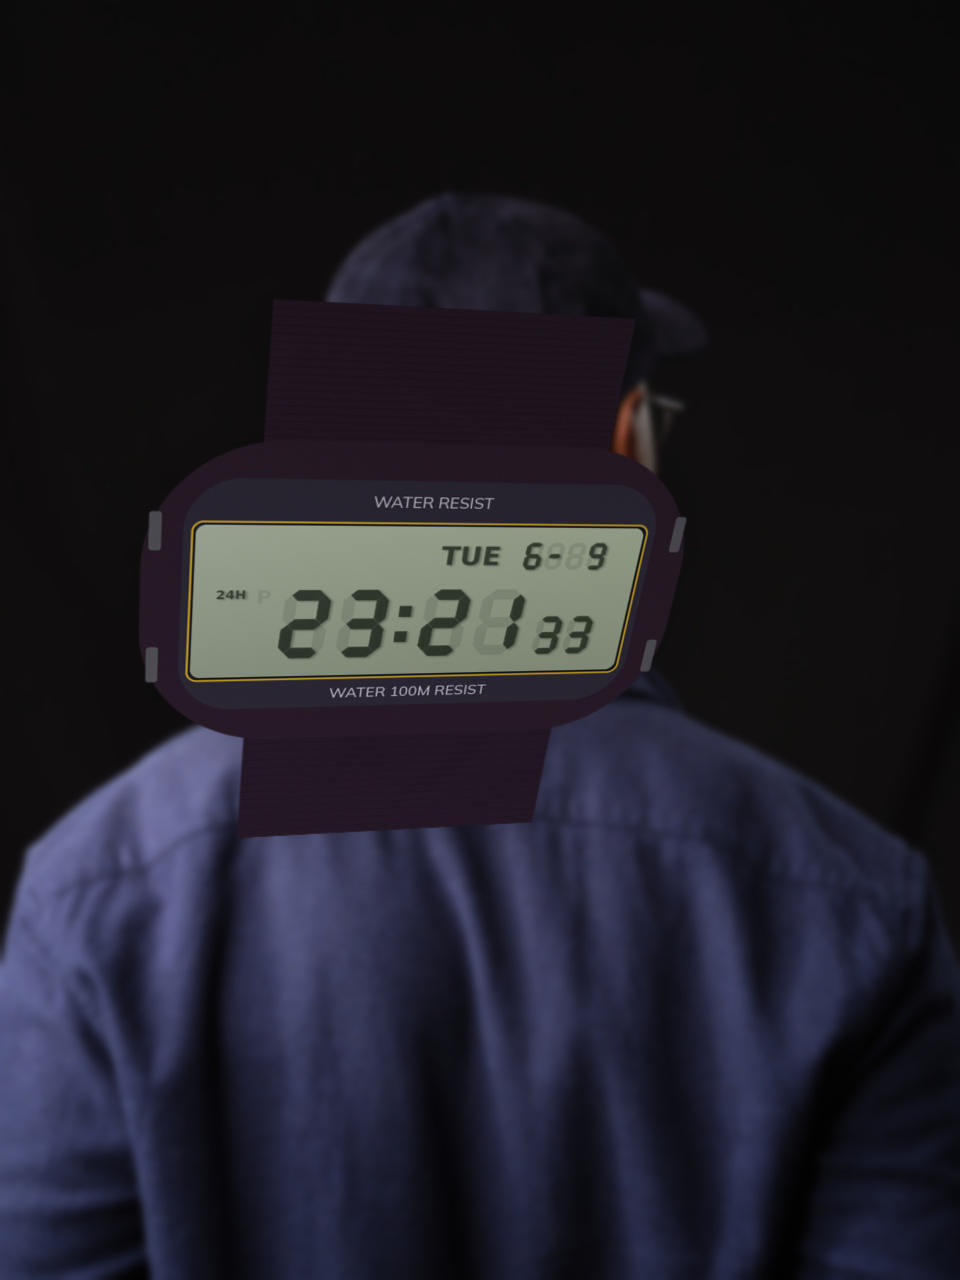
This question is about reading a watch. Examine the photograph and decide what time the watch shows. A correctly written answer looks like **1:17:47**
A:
**23:21:33**
